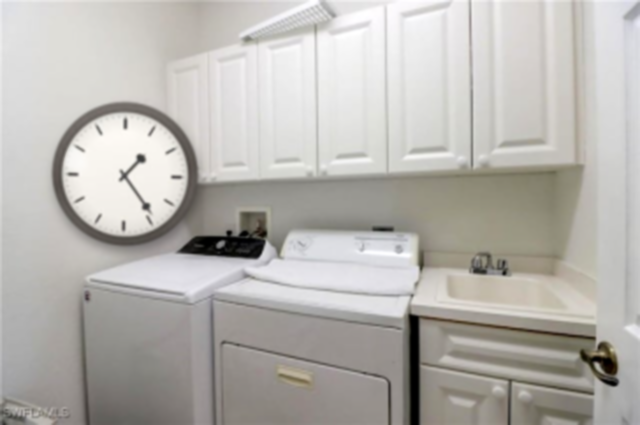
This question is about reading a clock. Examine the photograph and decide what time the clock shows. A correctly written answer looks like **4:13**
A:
**1:24**
